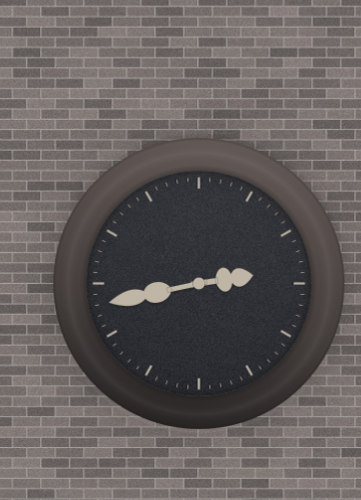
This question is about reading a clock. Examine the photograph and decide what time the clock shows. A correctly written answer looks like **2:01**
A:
**2:43**
